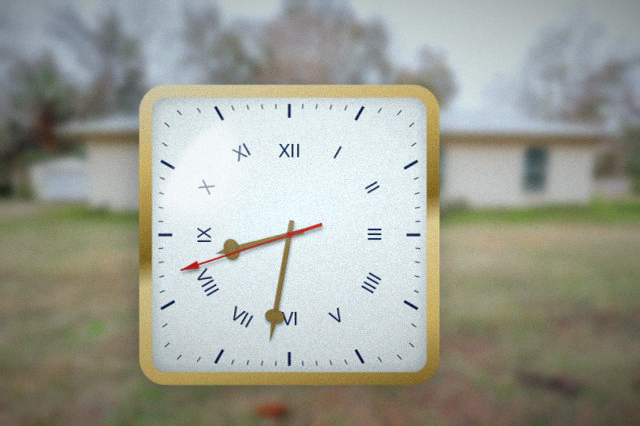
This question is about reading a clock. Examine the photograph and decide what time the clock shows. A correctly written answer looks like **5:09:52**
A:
**8:31:42**
